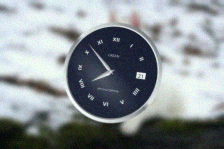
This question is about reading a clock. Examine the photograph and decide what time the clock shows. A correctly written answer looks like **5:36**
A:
**7:52**
